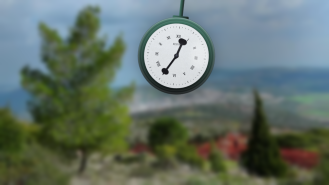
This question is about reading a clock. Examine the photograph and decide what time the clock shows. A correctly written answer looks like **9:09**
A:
**12:35**
